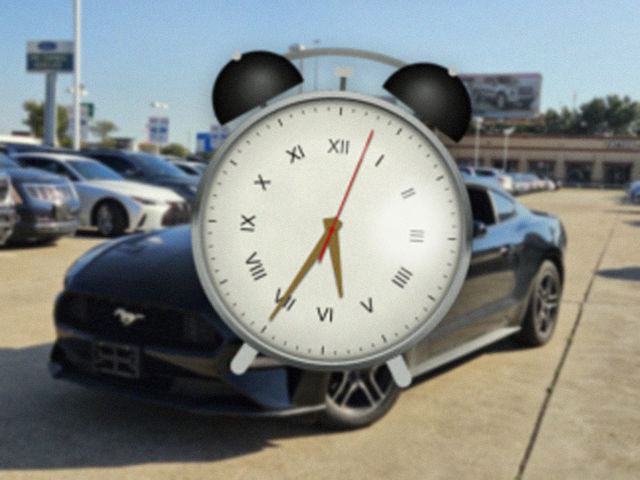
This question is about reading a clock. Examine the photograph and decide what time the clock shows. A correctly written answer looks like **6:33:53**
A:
**5:35:03**
